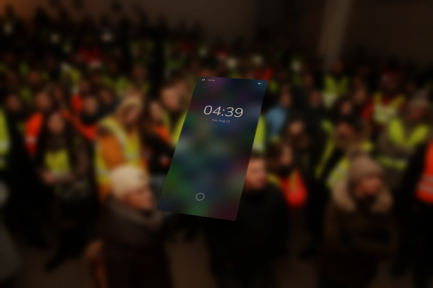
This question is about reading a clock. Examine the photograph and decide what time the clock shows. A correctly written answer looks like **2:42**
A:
**4:39**
